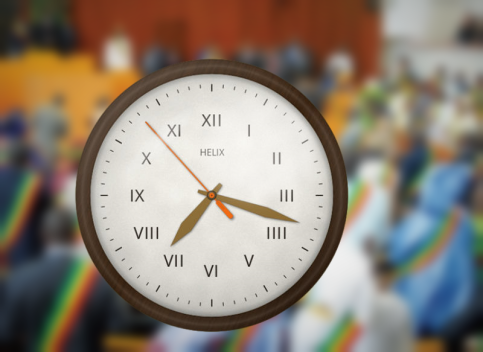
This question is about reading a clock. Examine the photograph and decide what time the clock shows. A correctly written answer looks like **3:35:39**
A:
**7:17:53**
